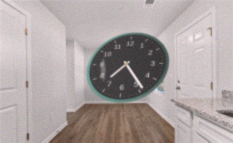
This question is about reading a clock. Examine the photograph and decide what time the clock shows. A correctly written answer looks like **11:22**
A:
**7:24**
